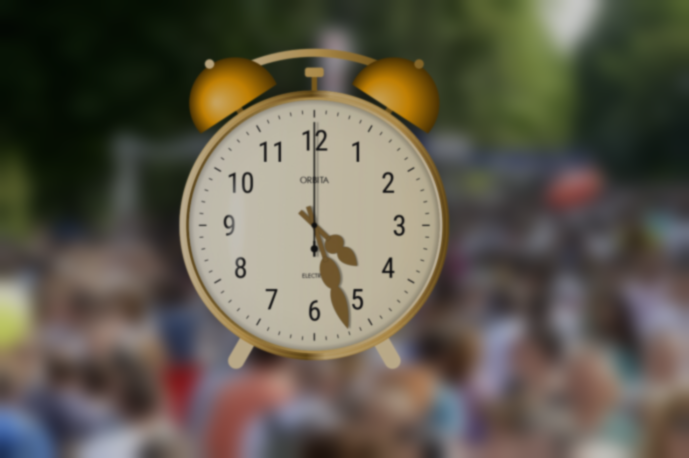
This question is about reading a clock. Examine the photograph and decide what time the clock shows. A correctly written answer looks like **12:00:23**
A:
**4:27:00**
